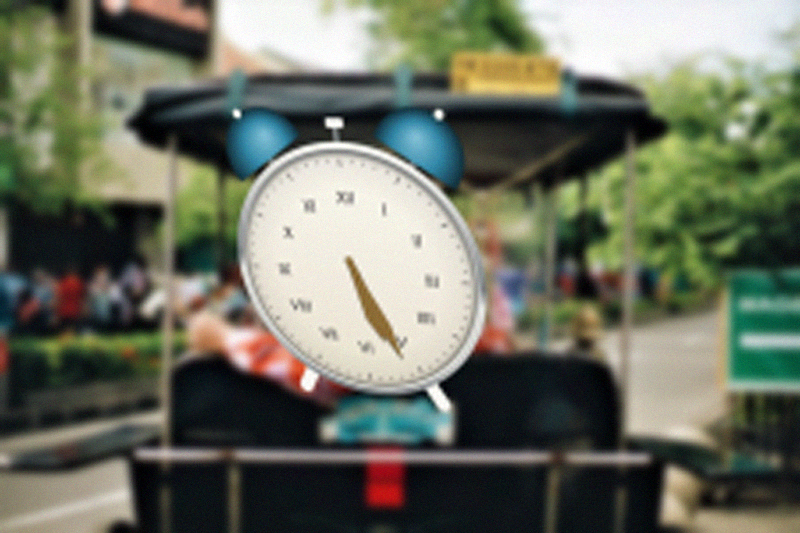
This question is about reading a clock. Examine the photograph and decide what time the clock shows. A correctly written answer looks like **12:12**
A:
**5:26**
